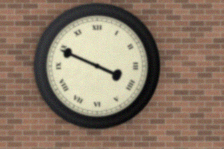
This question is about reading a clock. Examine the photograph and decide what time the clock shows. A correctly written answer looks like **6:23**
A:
**3:49**
